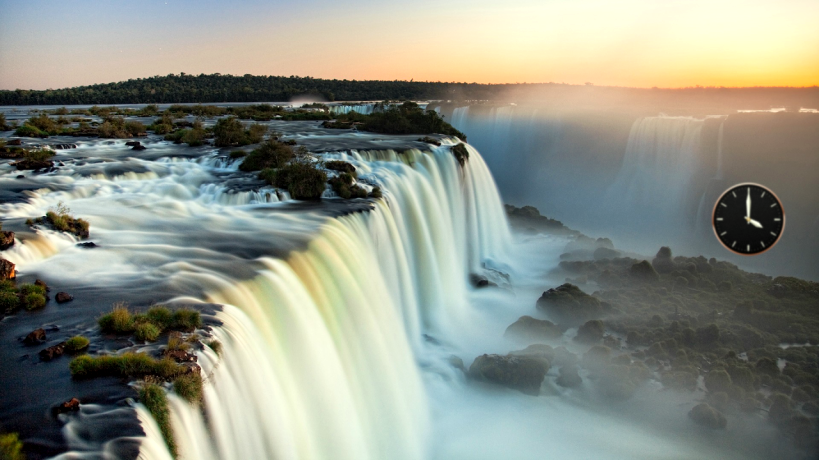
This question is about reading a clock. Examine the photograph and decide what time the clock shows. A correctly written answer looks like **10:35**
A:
**4:00**
